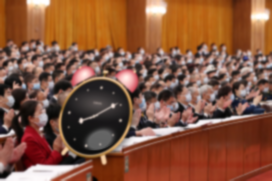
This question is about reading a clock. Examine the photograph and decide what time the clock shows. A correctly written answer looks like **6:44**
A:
**8:09**
